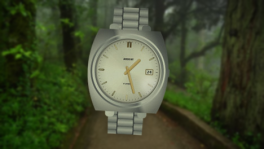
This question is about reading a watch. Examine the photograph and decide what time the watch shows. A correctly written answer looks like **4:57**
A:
**1:27**
